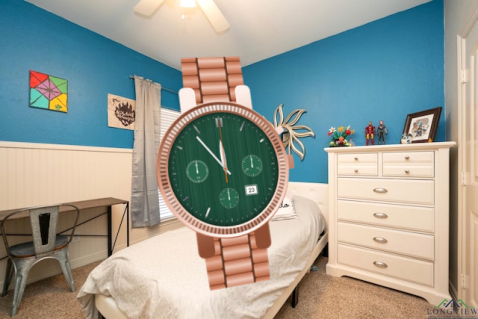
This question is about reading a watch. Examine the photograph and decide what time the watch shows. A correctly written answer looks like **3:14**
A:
**11:54**
